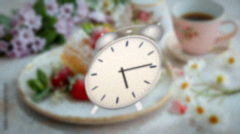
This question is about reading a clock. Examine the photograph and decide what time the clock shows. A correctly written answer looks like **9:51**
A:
**5:14**
